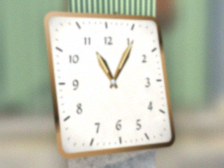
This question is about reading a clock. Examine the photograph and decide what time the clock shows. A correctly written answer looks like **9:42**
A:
**11:06**
